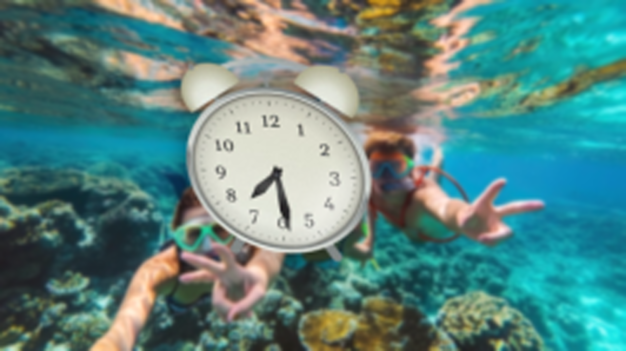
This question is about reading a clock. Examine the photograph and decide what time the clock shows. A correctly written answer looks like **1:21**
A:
**7:29**
